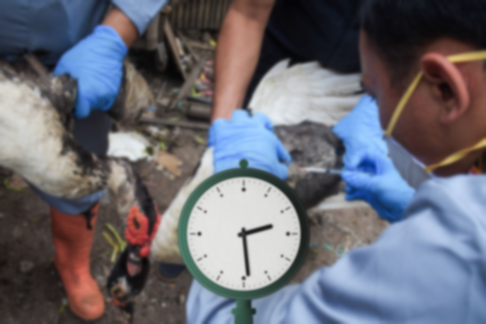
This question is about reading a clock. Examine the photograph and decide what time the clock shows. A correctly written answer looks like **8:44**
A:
**2:29**
